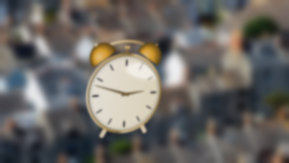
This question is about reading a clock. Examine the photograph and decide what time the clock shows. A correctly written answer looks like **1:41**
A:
**2:48**
